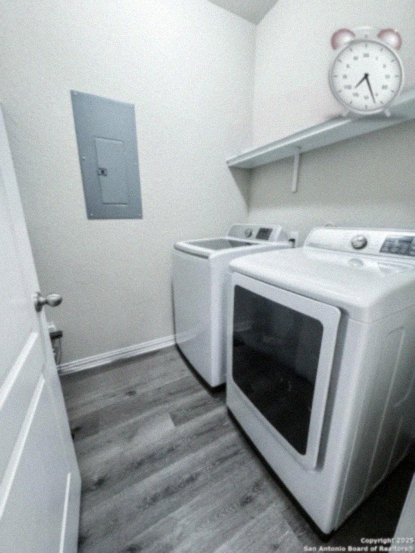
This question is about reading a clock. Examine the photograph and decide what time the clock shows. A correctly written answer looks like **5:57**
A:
**7:27**
